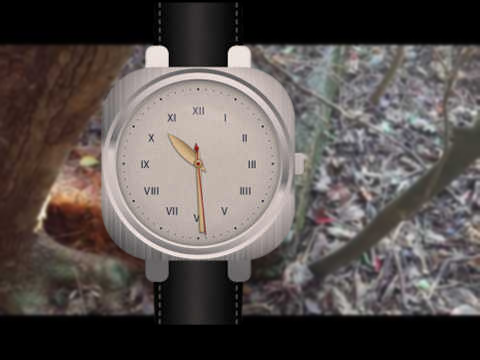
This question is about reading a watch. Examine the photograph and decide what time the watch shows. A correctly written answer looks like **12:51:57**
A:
**10:29:29**
